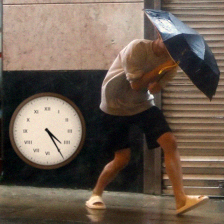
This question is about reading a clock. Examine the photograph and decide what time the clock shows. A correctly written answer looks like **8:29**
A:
**4:25**
